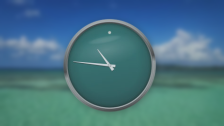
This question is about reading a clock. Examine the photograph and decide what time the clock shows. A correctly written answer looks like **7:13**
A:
**10:46**
